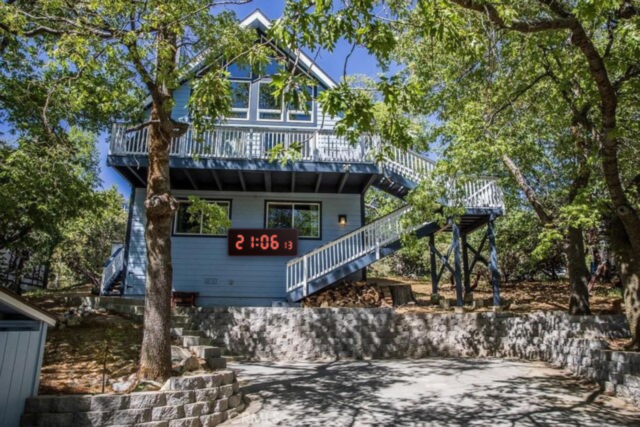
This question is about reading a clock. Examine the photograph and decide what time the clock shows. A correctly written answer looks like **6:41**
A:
**21:06**
